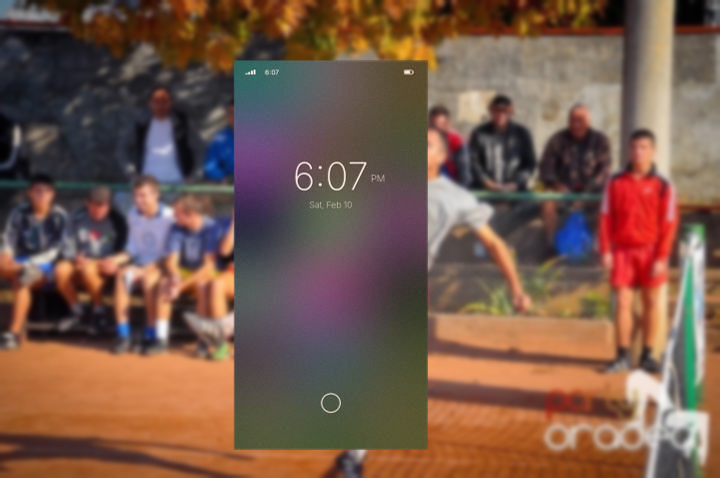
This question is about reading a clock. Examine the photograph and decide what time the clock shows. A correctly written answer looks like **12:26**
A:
**6:07**
